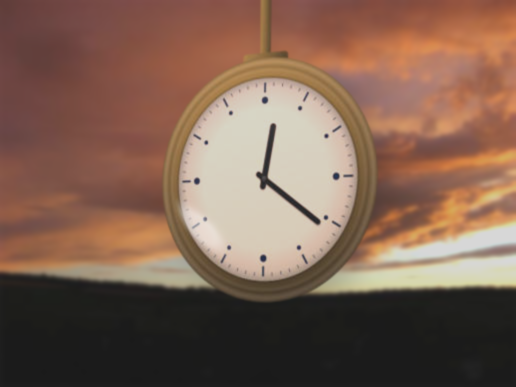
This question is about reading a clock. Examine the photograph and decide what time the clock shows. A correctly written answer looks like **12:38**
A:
**12:21**
